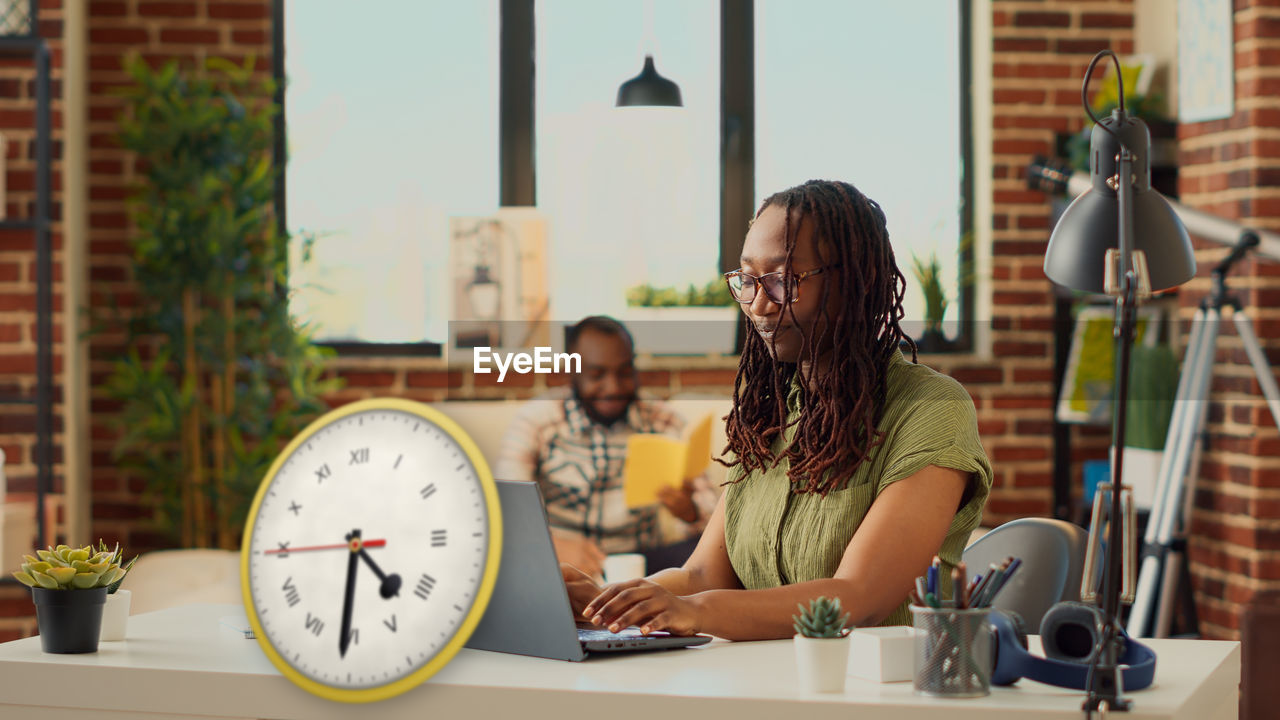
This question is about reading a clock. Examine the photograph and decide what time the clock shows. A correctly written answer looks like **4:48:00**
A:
**4:30:45**
